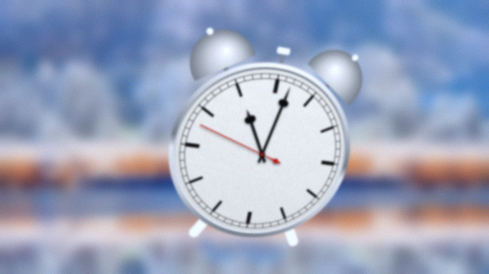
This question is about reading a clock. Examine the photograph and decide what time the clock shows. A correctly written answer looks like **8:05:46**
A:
**11:01:48**
